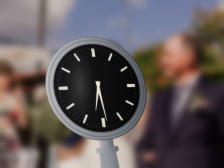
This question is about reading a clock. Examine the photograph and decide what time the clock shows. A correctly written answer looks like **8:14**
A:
**6:29**
